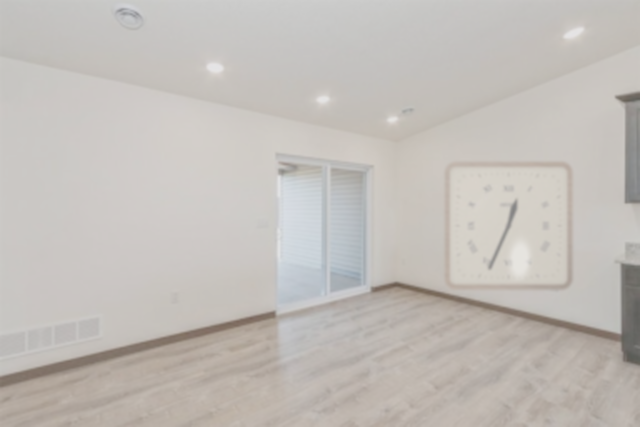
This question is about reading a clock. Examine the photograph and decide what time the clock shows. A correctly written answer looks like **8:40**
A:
**12:34**
